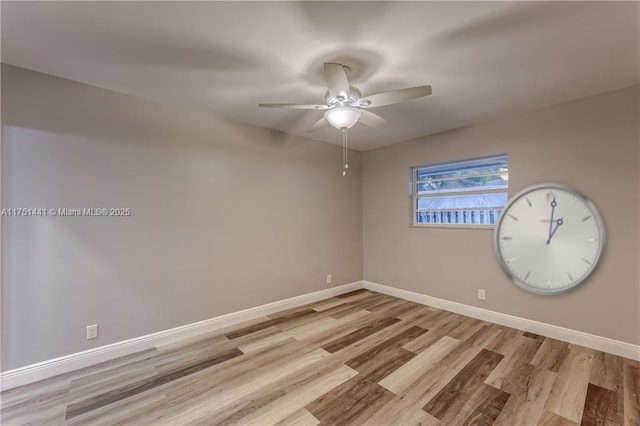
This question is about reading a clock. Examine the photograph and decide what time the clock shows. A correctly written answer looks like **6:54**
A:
**1:01**
